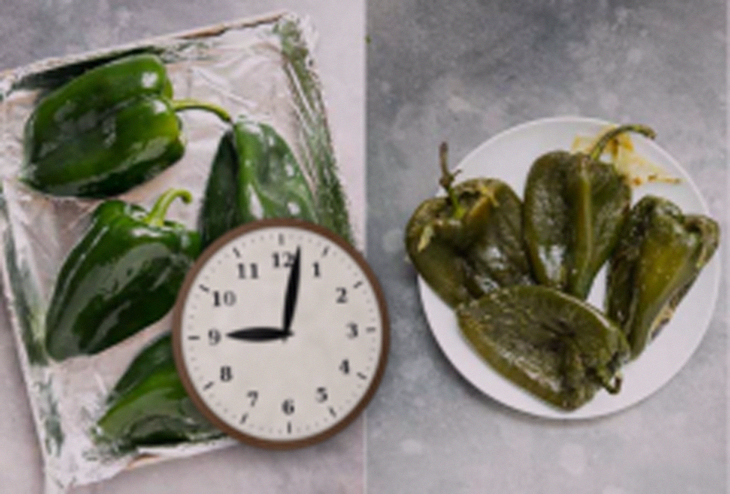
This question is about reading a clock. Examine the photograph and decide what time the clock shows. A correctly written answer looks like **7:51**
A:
**9:02**
